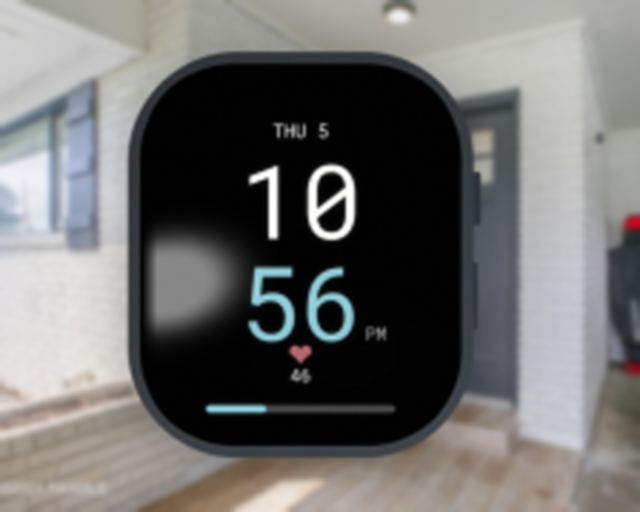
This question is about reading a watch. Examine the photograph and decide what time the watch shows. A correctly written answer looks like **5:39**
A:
**10:56**
